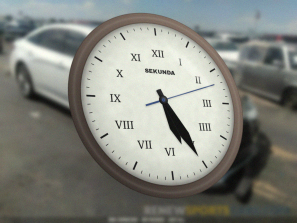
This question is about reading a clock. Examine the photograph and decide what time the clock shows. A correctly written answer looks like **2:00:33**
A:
**5:25:12**
